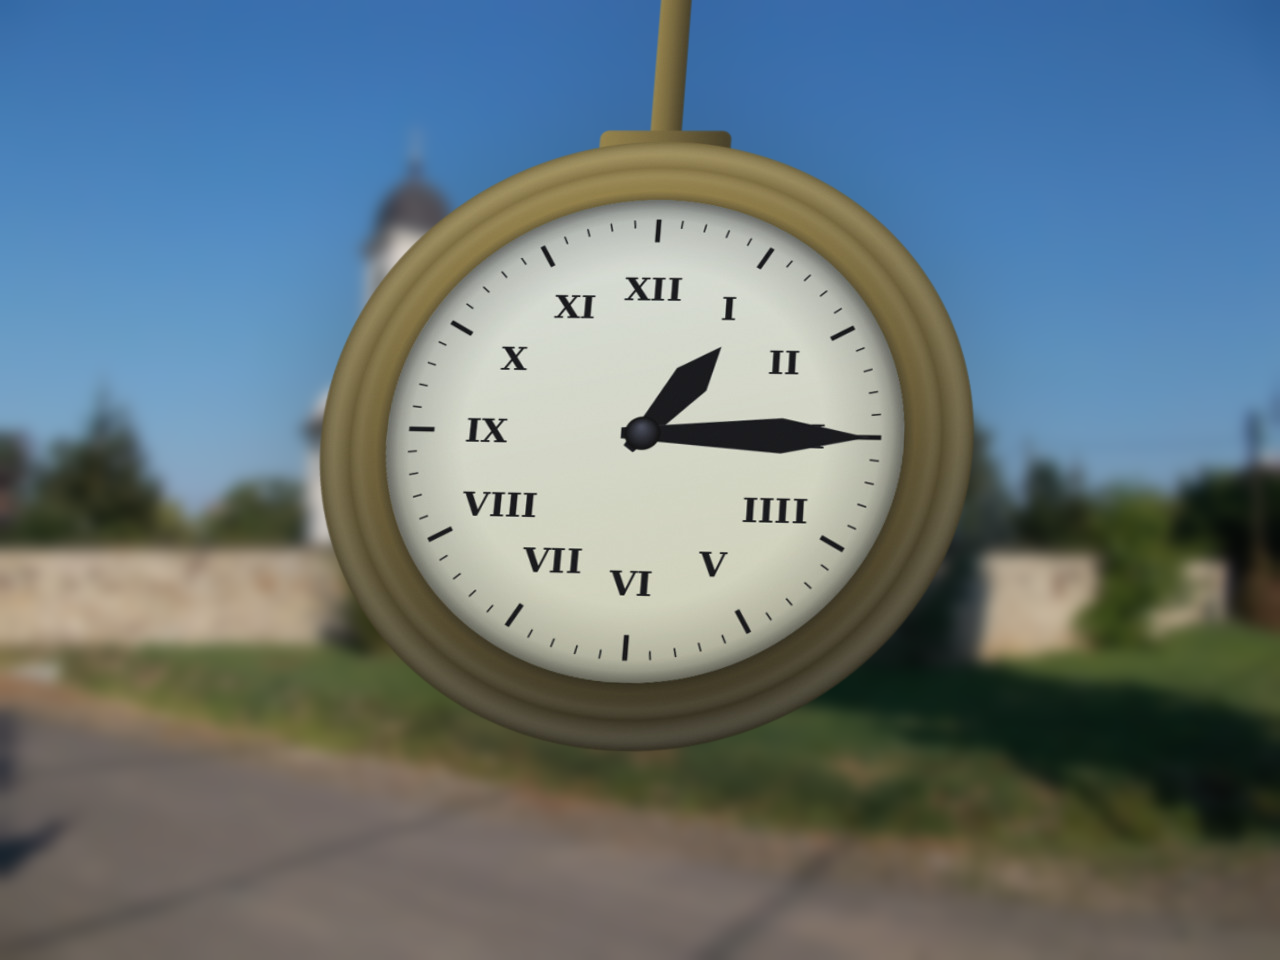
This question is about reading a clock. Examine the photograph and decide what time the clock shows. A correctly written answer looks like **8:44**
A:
**1:15**
